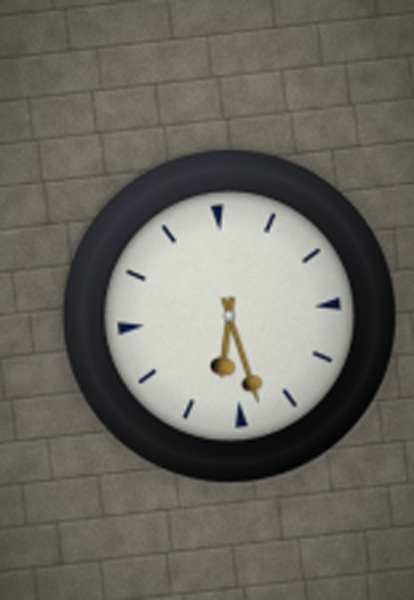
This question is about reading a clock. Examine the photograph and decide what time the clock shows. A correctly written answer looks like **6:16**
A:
**6:28**
